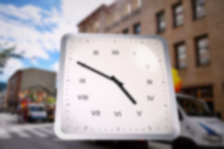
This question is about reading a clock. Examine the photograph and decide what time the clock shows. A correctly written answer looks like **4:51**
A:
**4:50**
